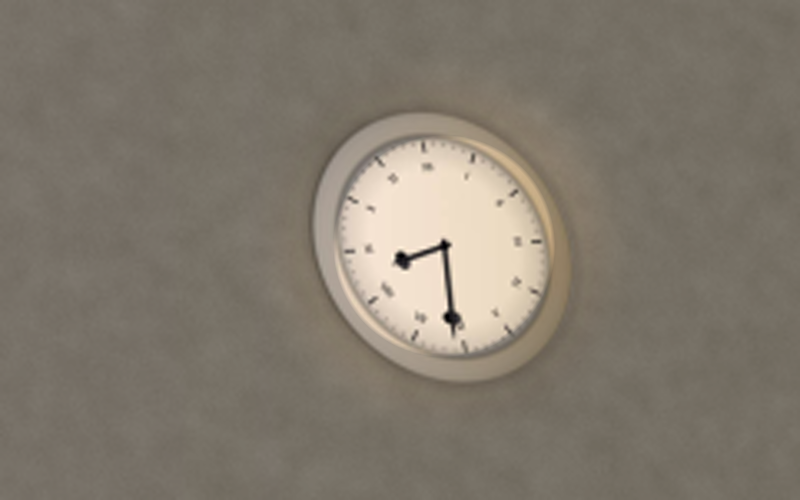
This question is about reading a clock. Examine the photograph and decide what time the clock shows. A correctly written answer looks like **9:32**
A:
**8:31**
